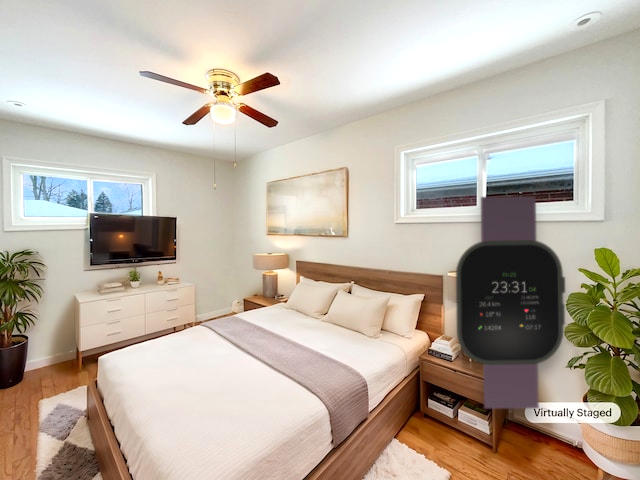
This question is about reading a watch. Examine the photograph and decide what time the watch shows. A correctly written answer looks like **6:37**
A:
**23:31**
